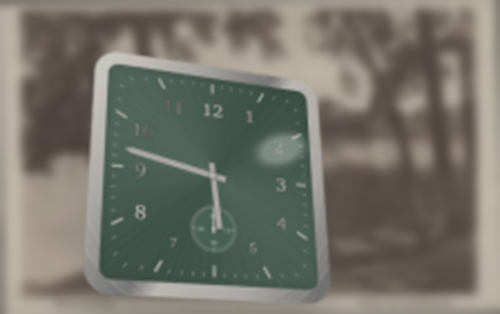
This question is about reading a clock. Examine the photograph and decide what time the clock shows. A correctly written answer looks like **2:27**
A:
**5:47**
